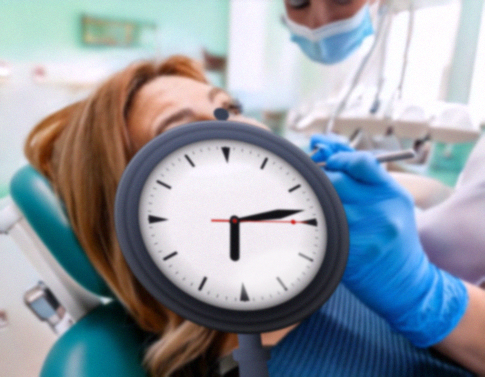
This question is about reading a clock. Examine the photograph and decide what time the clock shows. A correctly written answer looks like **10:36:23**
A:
**6:13:15**
